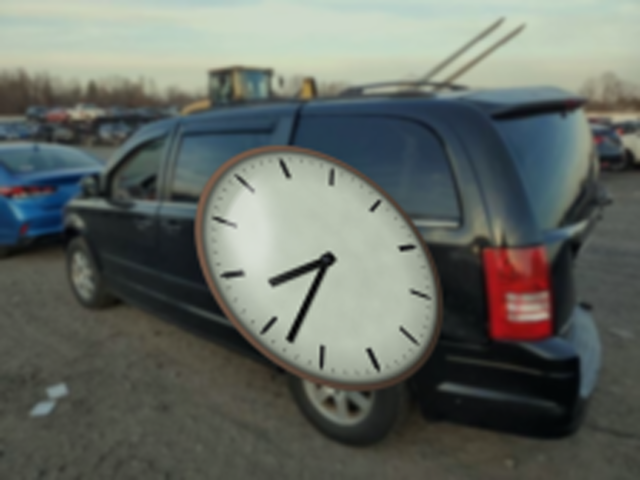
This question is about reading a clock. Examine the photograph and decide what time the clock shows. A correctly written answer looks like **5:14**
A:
**8:38**
